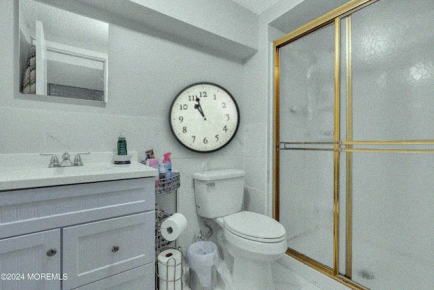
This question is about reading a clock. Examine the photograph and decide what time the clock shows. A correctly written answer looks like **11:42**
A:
**10:57**
